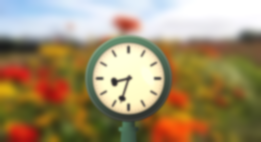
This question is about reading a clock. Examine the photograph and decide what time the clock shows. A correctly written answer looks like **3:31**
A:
**8:33**
